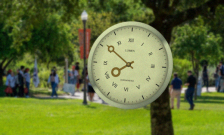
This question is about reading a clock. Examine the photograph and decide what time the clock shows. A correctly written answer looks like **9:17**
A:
**7:51**
